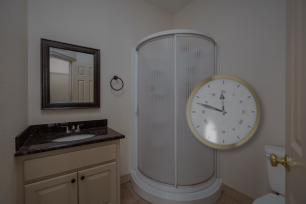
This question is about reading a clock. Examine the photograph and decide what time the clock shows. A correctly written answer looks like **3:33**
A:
**11:48**
